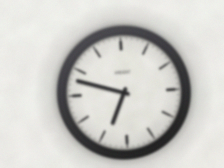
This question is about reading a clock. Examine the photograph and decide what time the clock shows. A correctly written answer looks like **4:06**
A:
**6:48**
